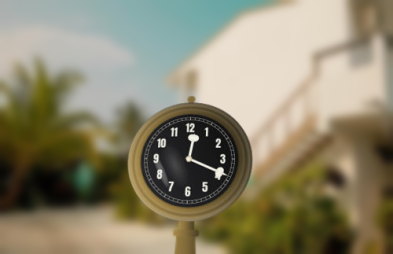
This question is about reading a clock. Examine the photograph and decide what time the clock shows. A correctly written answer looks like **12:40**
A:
**12:19**
